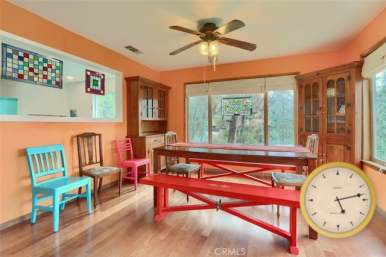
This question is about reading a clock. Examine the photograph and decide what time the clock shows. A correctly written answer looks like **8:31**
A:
**5:13**
